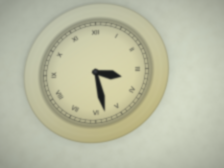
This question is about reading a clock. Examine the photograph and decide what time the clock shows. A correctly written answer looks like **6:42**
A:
**3:28**
